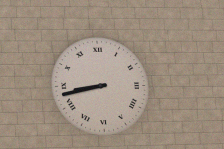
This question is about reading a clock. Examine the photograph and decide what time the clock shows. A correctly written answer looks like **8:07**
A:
**8:43**
